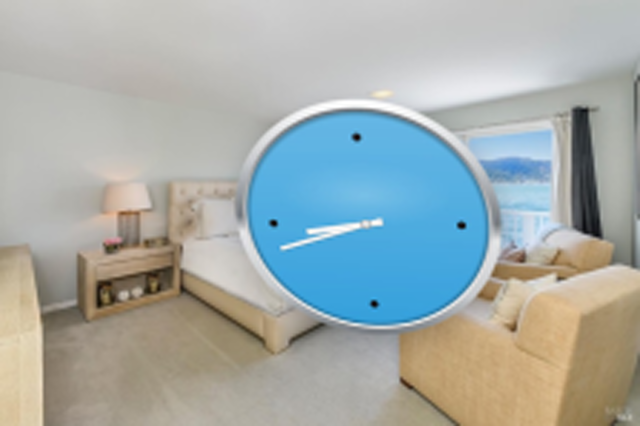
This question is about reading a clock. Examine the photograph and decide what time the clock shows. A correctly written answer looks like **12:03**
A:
**8:42**
